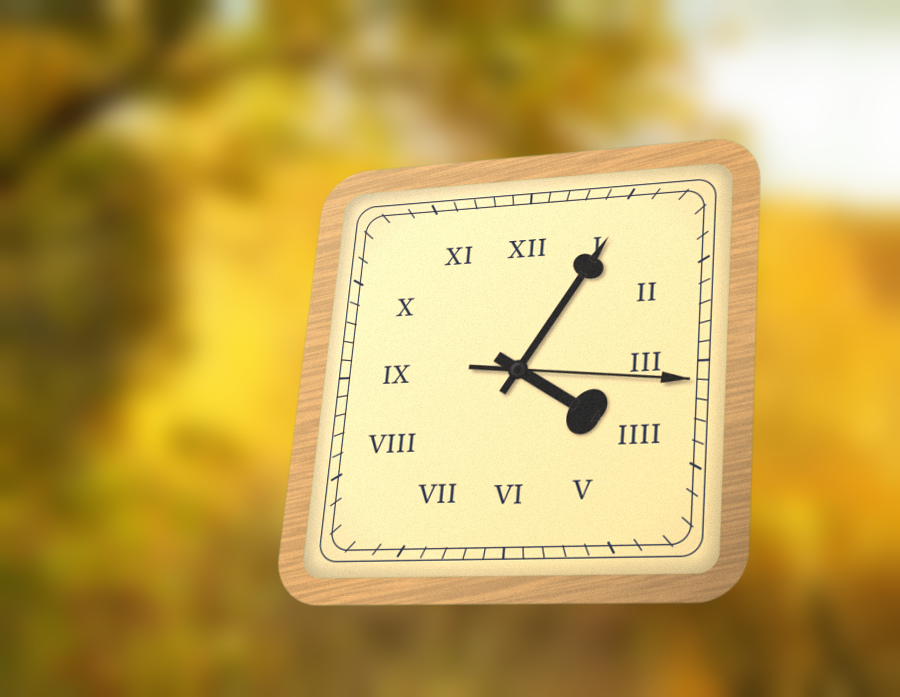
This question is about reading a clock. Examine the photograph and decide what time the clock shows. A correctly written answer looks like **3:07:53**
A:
**4:05:16**
